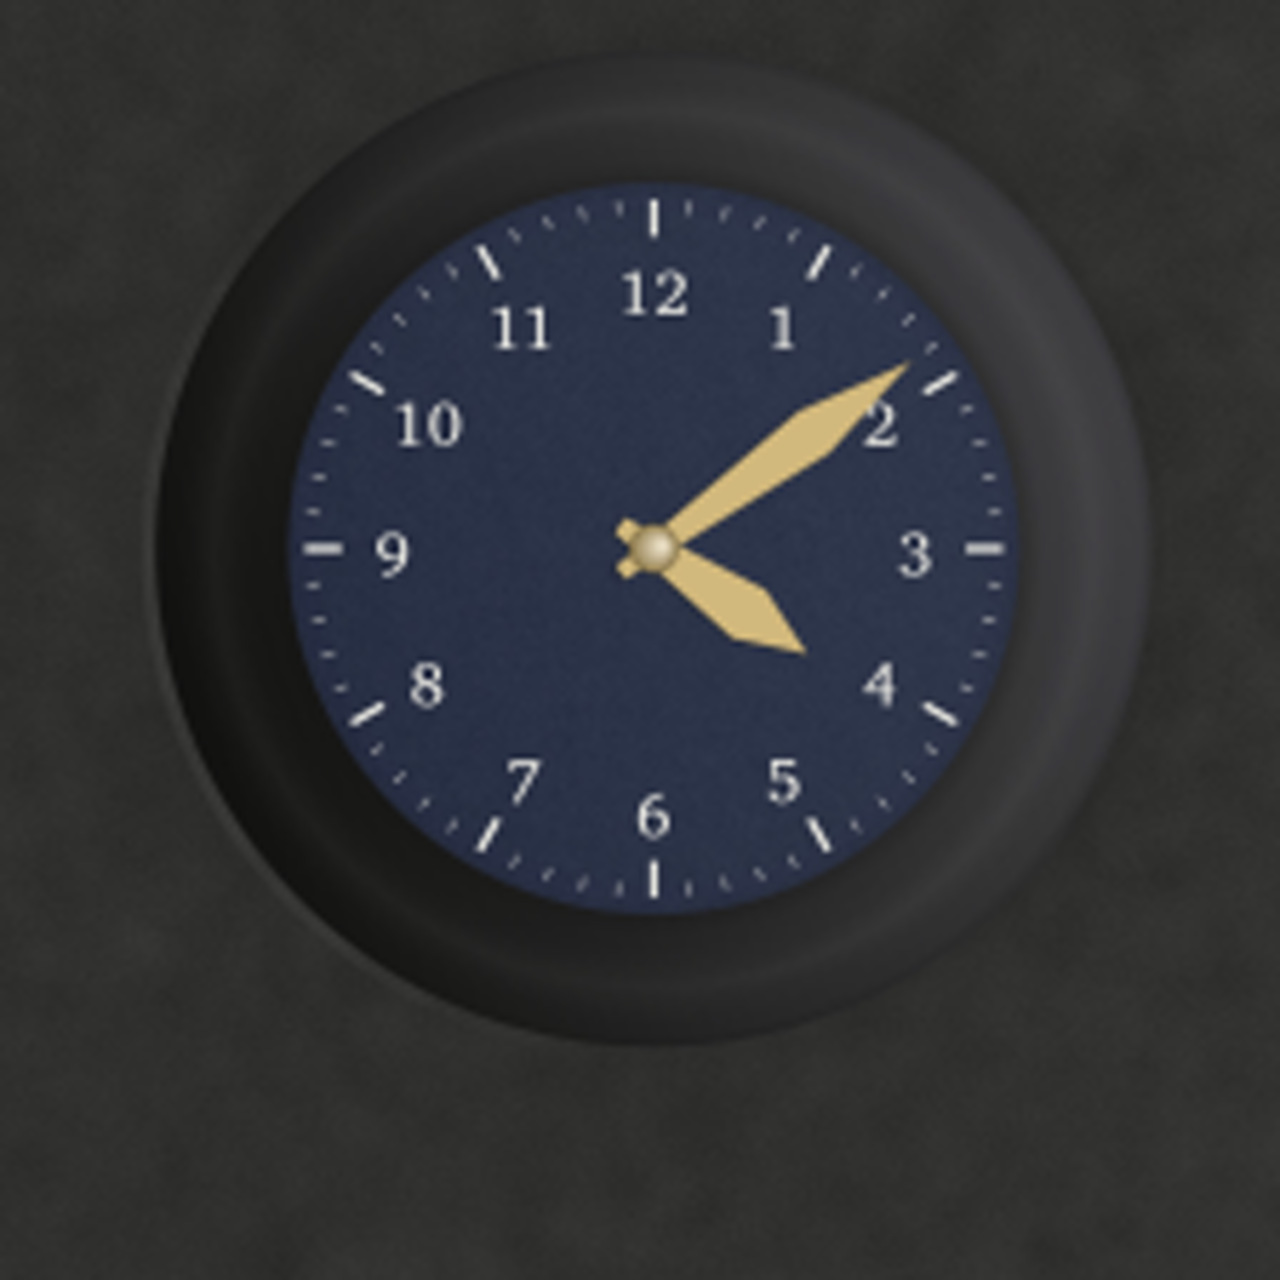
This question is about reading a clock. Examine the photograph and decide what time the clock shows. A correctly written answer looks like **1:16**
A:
**4:09**
